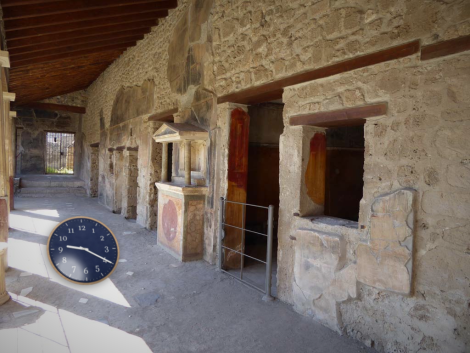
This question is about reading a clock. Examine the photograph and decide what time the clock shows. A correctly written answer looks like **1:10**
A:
**9:20**
